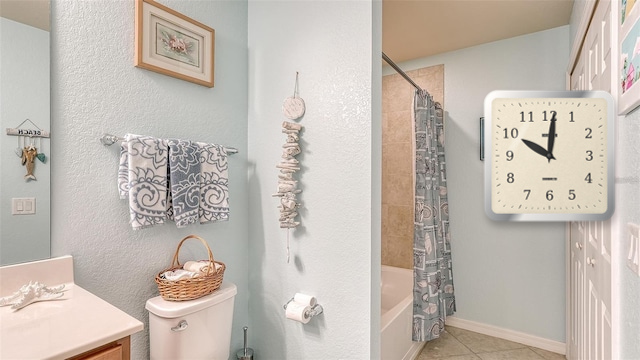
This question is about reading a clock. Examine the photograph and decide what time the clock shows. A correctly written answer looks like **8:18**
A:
**10:01**
